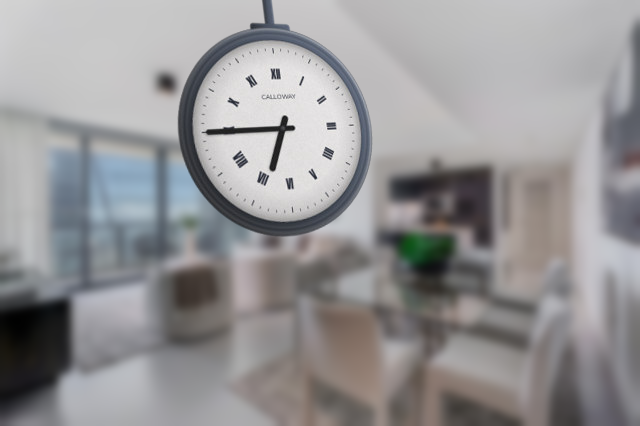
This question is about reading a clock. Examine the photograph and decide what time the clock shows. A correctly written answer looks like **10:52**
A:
**6:45**
